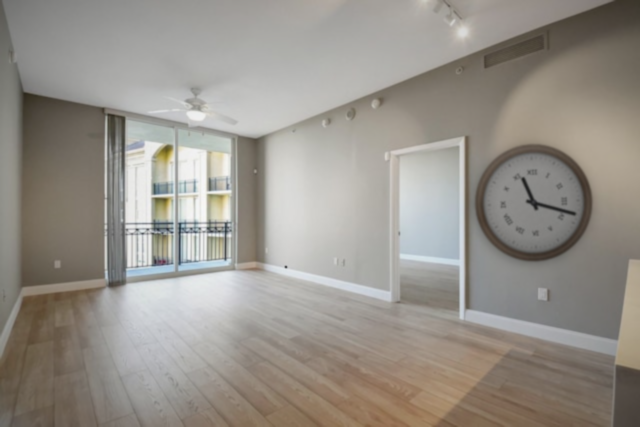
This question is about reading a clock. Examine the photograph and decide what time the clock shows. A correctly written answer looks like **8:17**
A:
**11:18**
